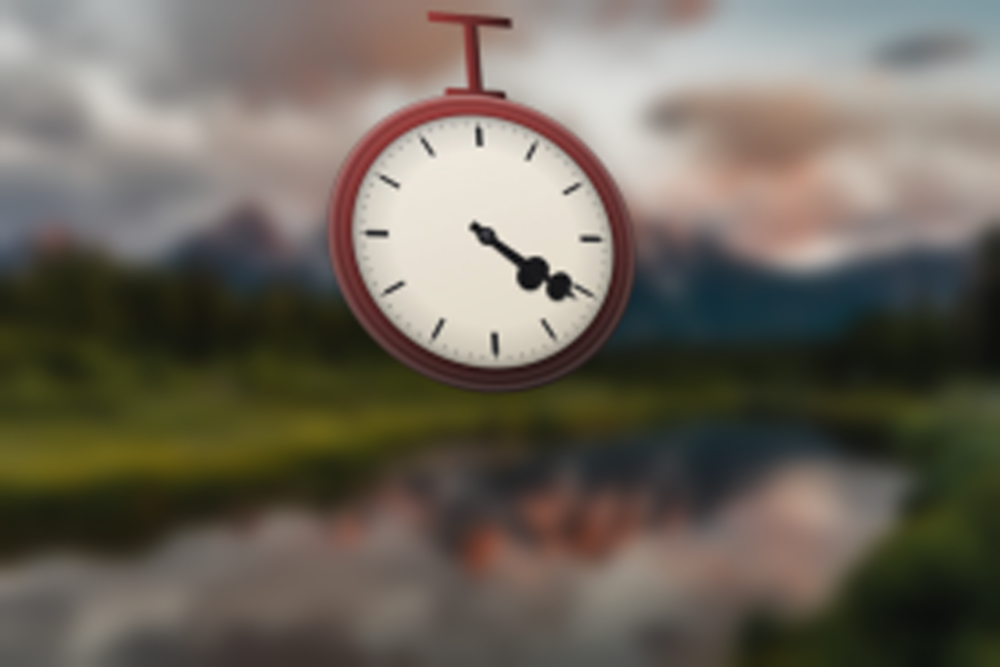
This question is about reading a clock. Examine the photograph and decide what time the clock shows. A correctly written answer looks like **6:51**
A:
**4:21**
